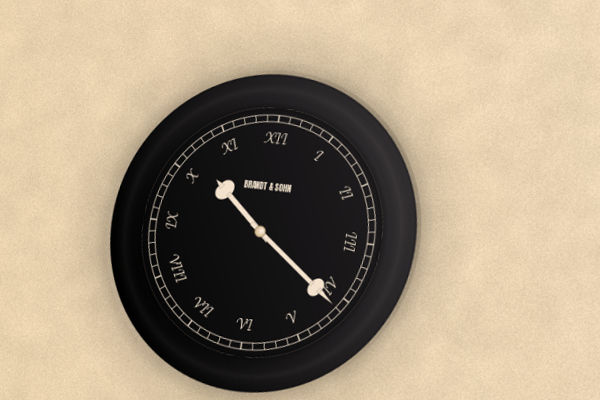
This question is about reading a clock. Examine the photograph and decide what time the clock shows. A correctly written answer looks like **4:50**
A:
**10:21**
